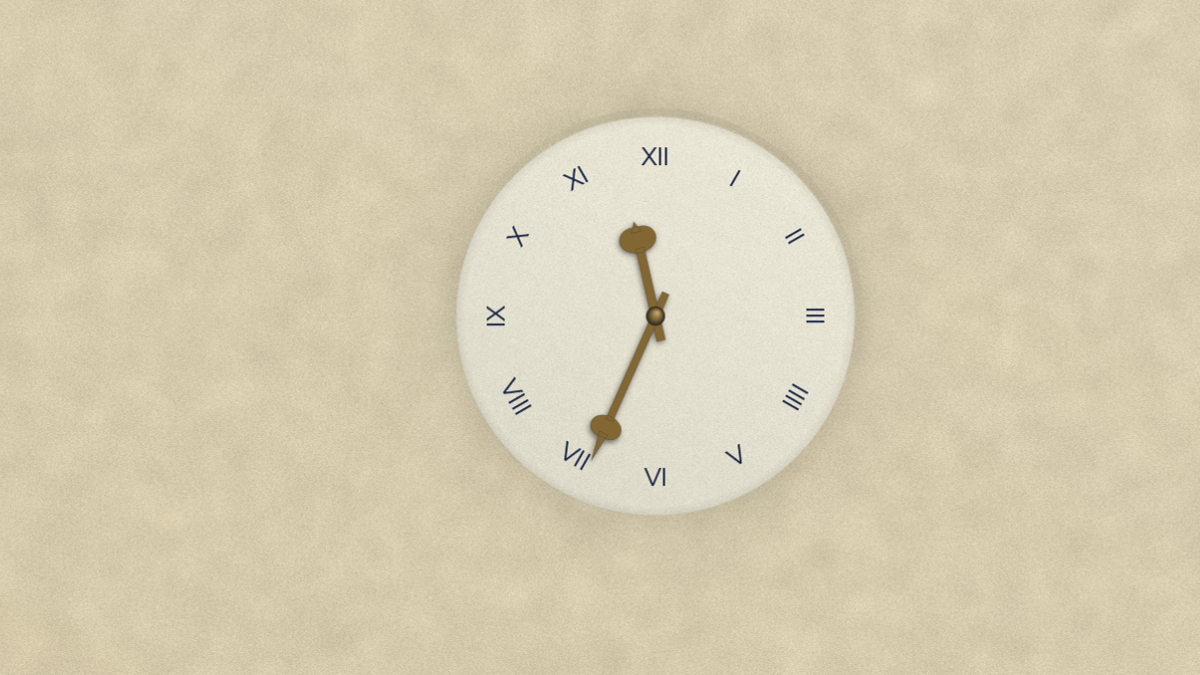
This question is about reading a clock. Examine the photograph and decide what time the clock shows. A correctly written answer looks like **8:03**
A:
**11:34**
